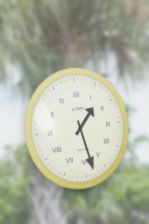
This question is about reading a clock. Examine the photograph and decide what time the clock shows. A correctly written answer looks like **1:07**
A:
**1:28**
